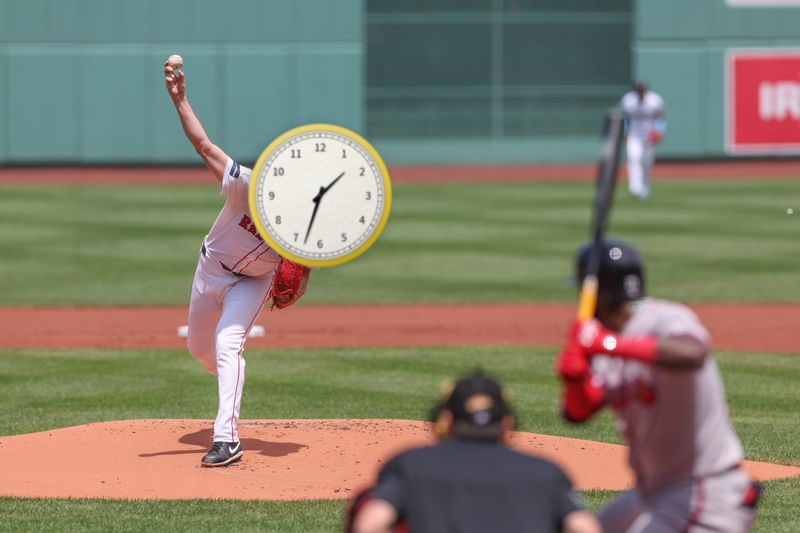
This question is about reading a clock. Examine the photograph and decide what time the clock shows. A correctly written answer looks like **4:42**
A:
**1:33**
